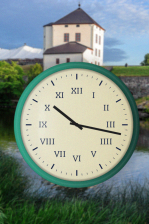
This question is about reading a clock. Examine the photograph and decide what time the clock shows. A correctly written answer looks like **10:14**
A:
**10:17**
